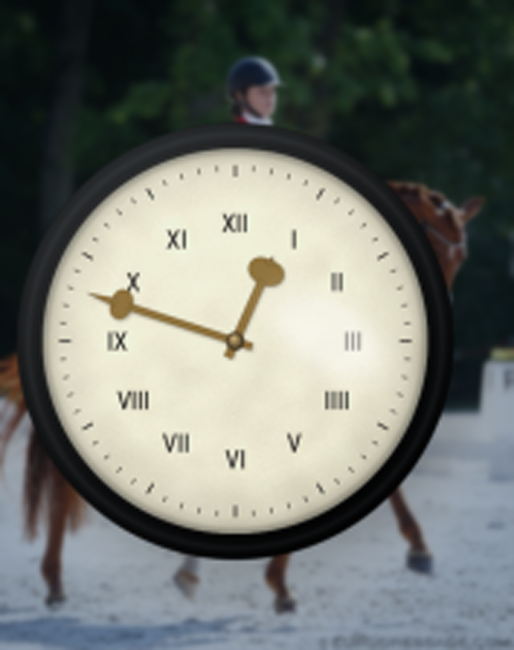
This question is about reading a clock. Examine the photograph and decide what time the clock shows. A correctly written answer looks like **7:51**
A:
**12:48**
